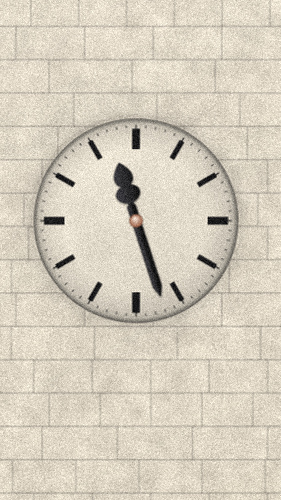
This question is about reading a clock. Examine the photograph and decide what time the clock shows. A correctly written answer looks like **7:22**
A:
**11:27**
